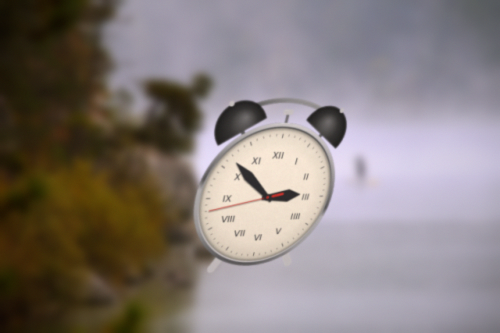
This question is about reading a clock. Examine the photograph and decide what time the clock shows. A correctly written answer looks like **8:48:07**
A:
**2:51:43**
